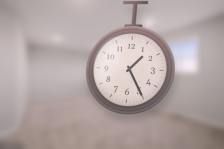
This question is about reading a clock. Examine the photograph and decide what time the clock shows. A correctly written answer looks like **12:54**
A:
**1:25**
